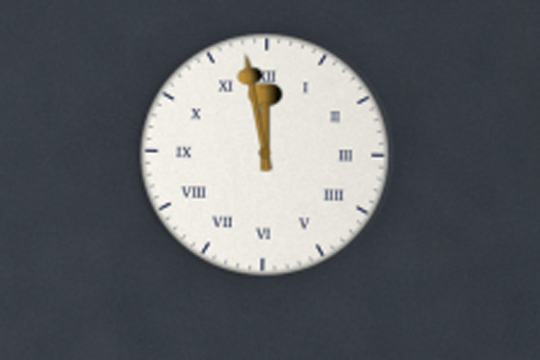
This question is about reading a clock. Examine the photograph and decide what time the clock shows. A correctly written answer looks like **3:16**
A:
**11:58**
